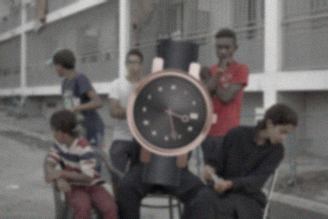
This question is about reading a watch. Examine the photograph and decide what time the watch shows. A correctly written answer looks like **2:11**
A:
**3:27**
